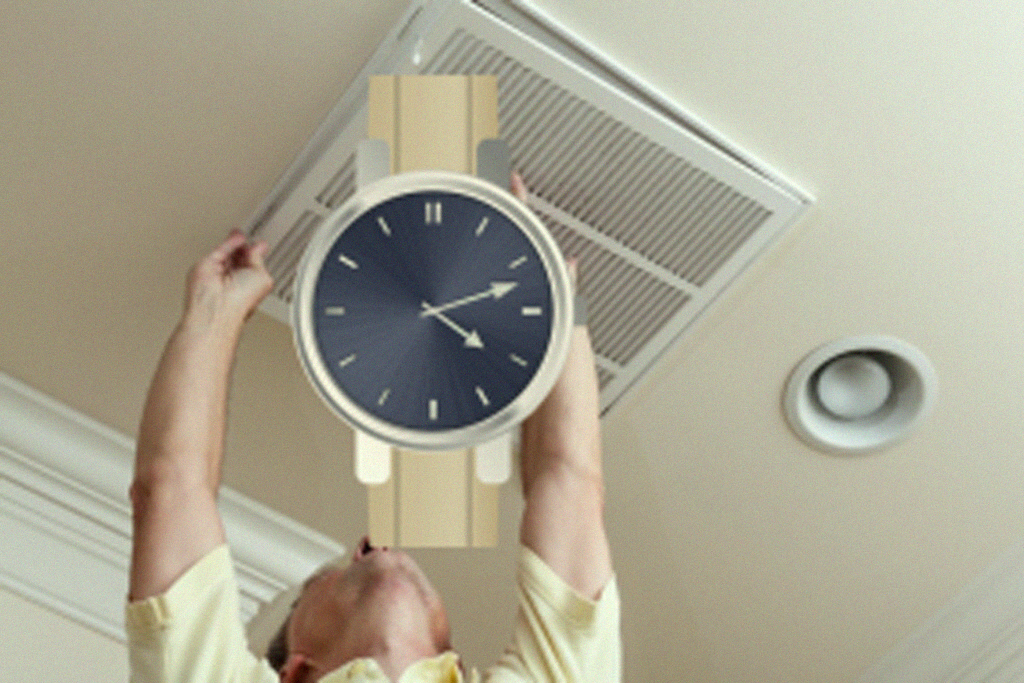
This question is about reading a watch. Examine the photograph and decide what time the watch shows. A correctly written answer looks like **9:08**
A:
**4:12**
